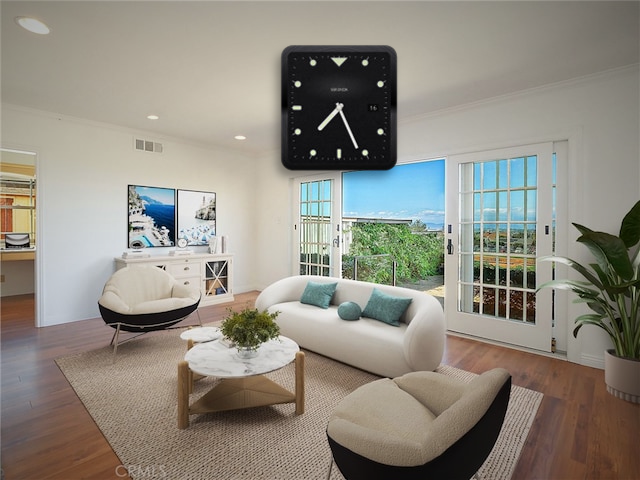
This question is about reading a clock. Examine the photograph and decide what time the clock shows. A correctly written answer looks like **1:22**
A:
**7:26**
